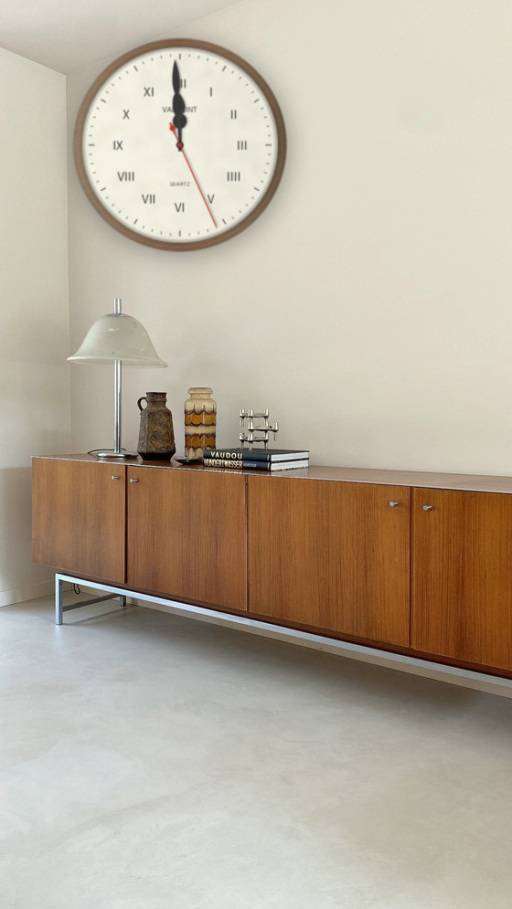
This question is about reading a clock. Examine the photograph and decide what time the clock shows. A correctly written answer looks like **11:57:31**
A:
**11:59:26**
